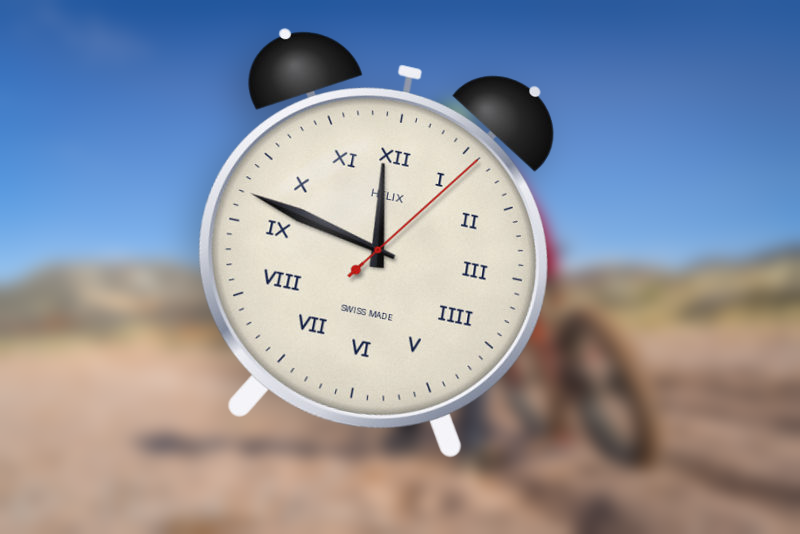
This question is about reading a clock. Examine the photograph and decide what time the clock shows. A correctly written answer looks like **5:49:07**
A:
**11:47:06**
